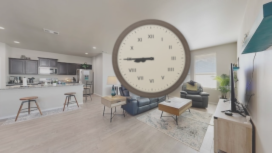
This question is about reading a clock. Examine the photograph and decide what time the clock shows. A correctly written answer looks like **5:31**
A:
**8:45**
